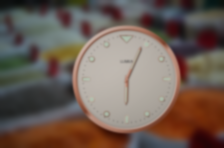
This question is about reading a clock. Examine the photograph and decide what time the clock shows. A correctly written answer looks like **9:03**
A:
**6:04**
